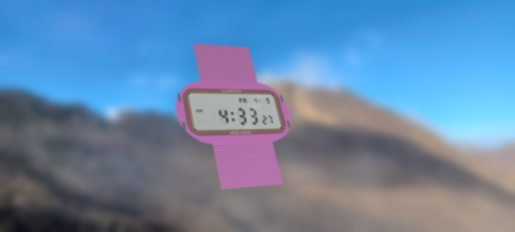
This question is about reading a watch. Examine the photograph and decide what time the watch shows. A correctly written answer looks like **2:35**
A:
**4:33**
